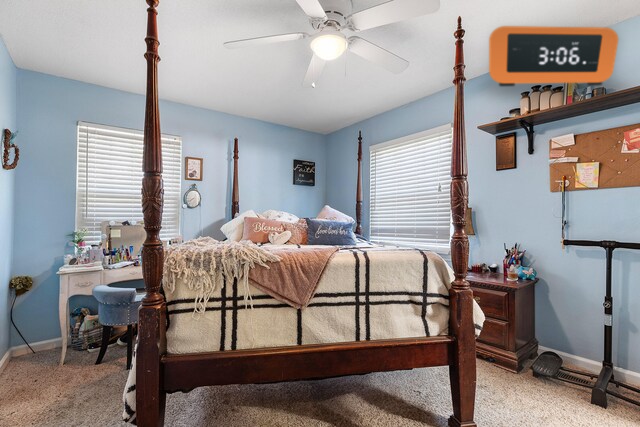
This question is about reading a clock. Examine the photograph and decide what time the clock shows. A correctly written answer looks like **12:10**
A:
**3:06**
